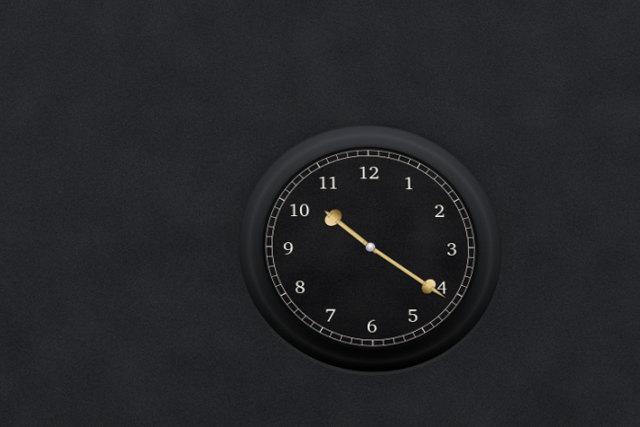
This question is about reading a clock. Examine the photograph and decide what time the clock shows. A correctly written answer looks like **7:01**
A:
**10:21**
